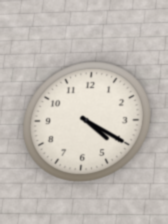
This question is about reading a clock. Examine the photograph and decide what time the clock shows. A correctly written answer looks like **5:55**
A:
**4:20**
